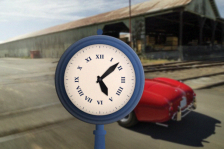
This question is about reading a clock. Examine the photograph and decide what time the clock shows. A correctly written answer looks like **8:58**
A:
**5:08**
